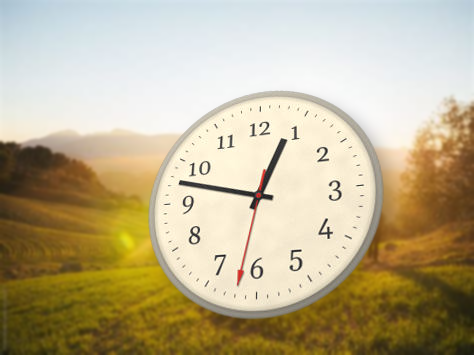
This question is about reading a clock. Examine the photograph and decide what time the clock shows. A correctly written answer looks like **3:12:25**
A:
**12:47:32**
